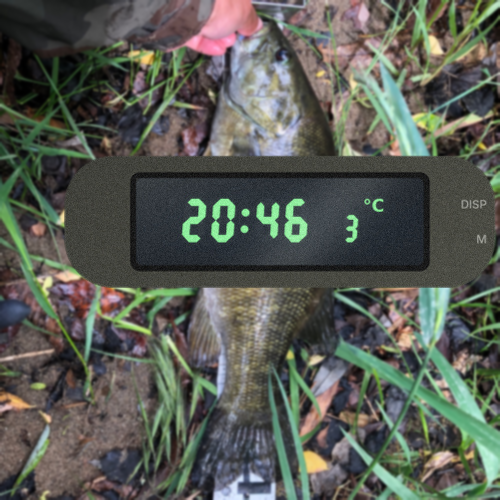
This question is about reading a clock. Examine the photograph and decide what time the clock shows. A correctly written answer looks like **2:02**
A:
**20:46**
